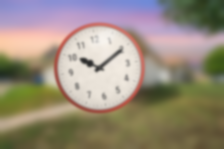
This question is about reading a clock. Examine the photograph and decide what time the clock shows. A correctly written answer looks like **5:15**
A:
**10:10**
